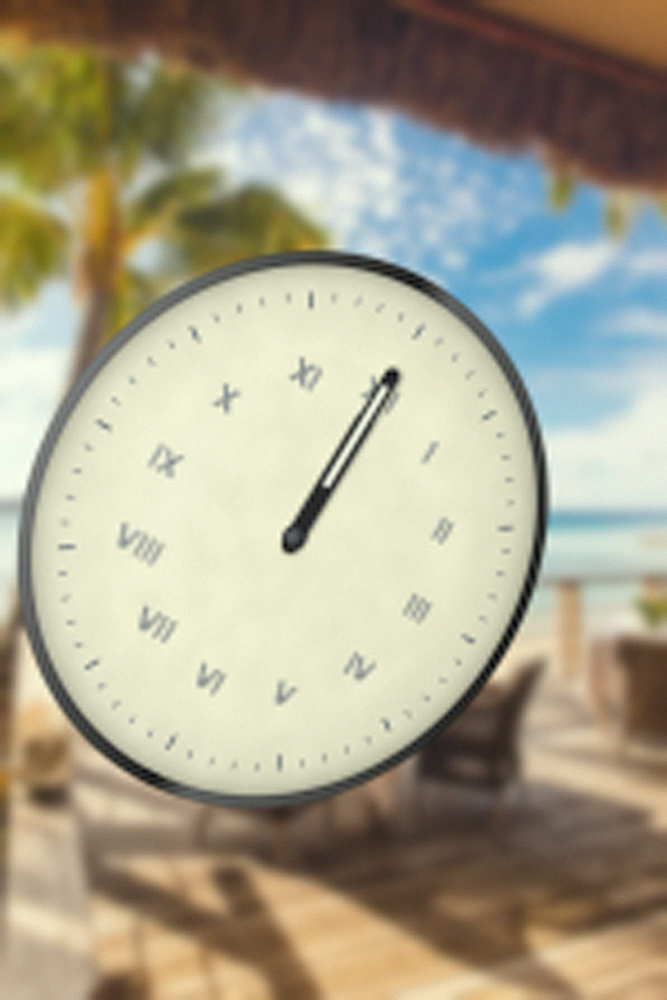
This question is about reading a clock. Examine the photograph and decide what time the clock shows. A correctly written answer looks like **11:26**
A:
**12:00**
